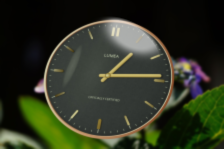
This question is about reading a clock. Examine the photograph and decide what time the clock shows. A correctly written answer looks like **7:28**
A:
**1:14**
